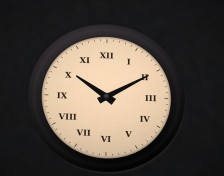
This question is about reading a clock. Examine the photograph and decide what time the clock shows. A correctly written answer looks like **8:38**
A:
**10:10**
